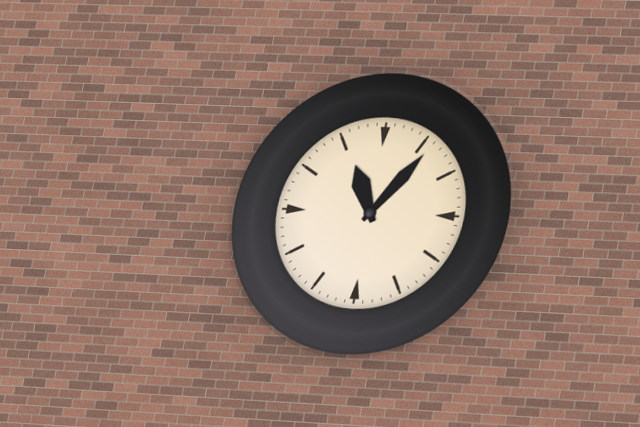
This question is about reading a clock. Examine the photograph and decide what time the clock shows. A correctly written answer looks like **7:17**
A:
**11:06**
